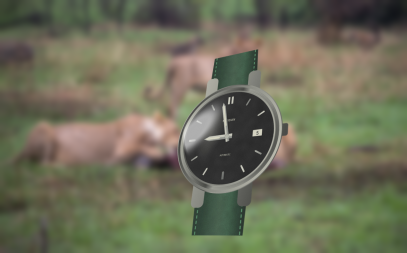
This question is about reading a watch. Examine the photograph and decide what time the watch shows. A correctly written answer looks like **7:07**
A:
**8:58**
